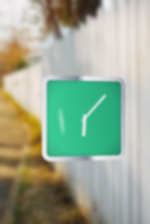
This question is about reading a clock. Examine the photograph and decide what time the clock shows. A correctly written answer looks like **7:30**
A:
**6:07**
